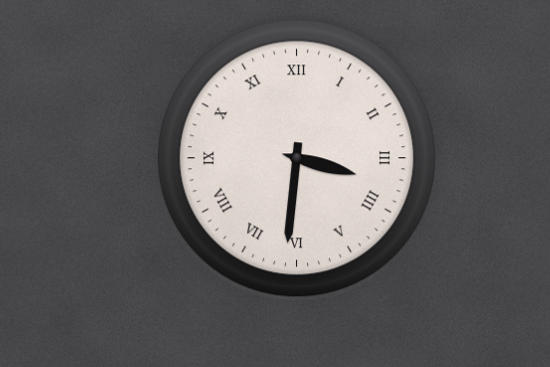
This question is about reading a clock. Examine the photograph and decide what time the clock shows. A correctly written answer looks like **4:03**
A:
**3:31**
